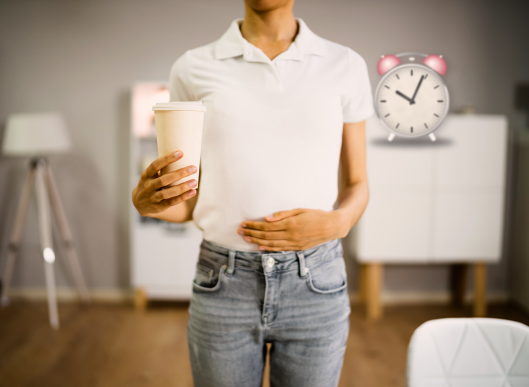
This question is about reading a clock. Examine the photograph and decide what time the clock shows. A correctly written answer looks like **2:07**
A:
**10:04**
